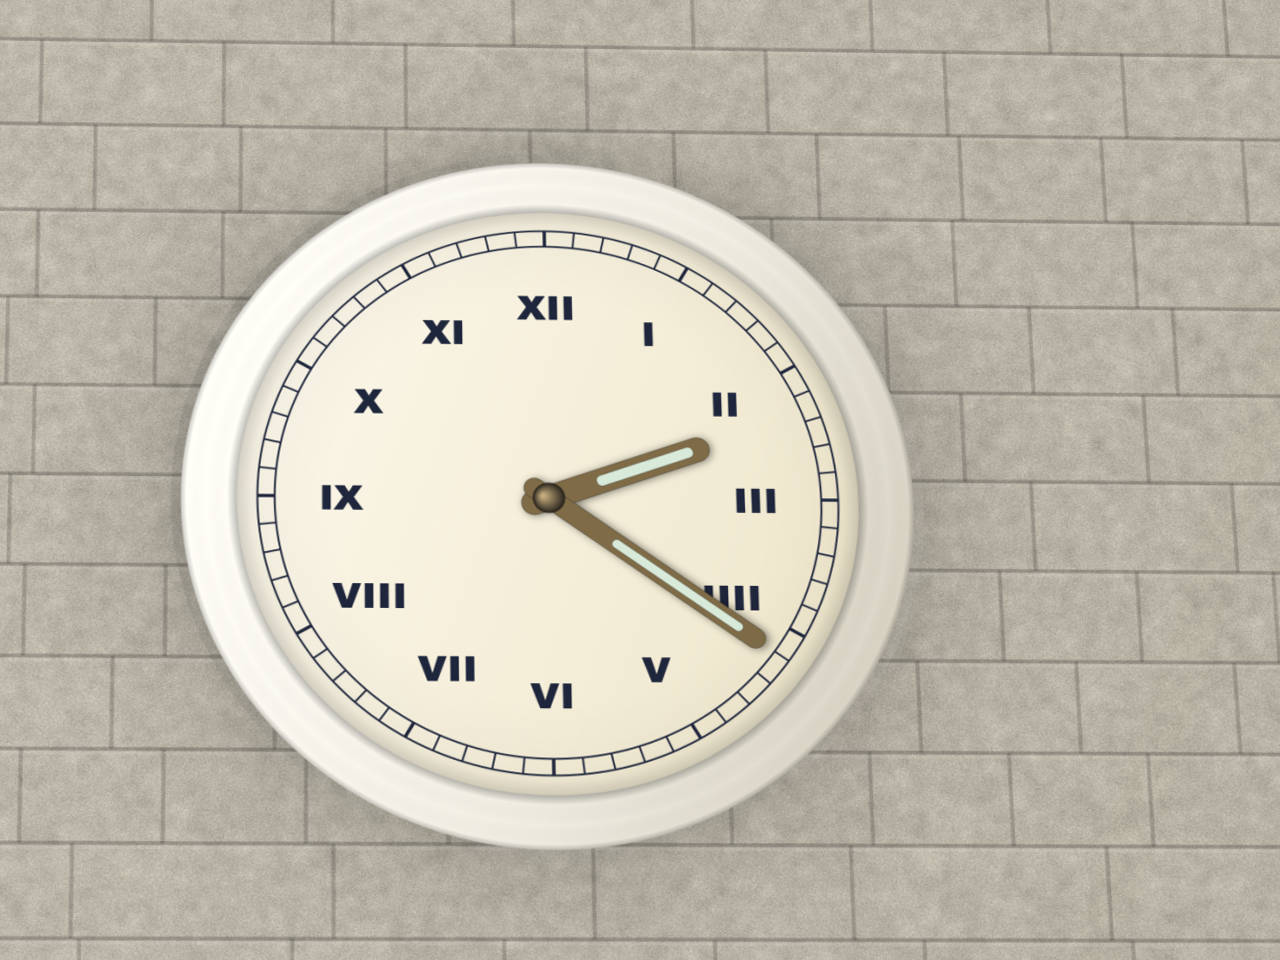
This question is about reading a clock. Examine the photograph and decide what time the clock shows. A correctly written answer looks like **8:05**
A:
**2:21**
